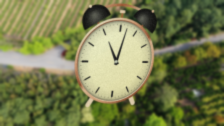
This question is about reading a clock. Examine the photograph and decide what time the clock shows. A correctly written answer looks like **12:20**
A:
**11:02**
